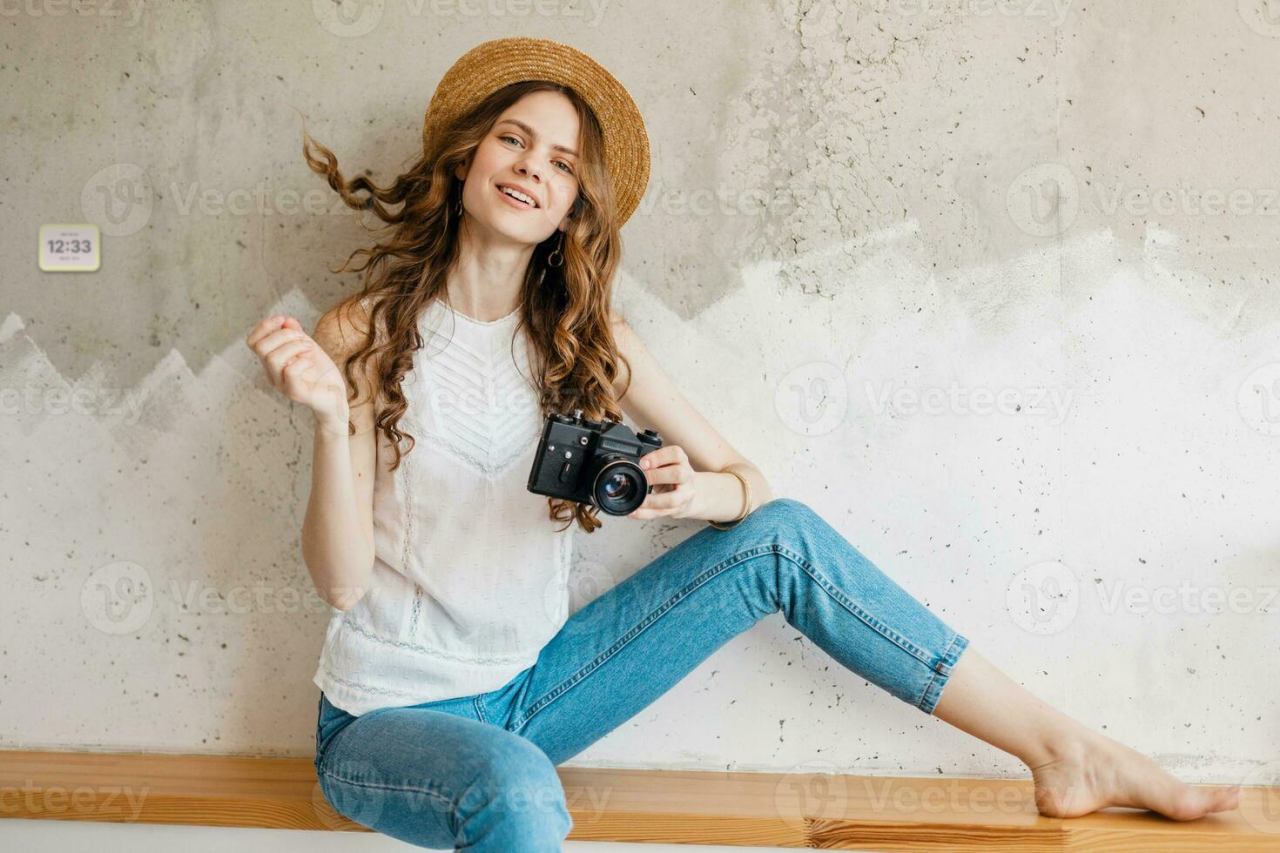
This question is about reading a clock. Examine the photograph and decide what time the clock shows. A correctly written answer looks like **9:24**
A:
**12:33**
